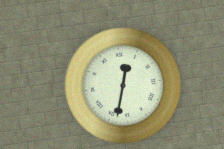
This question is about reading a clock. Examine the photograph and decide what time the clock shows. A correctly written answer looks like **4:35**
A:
**12:33**
